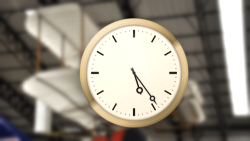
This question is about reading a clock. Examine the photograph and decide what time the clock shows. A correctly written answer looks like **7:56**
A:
**5:24**
